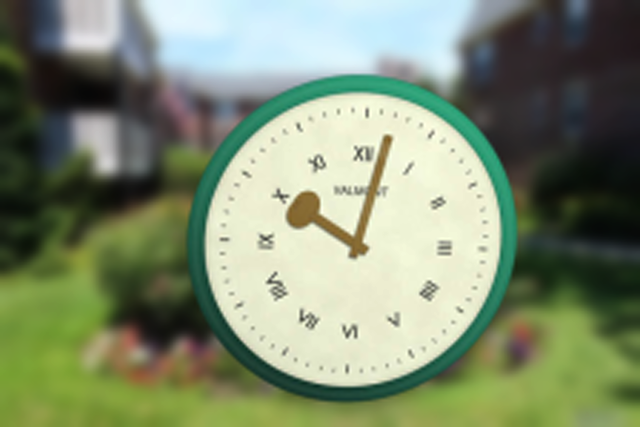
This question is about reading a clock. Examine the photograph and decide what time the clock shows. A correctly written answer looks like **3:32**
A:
**10:02**
